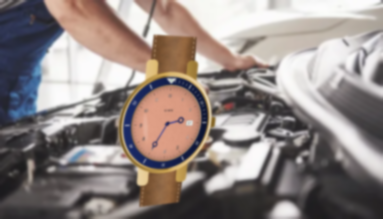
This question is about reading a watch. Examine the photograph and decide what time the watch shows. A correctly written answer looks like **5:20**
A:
**2:35**
